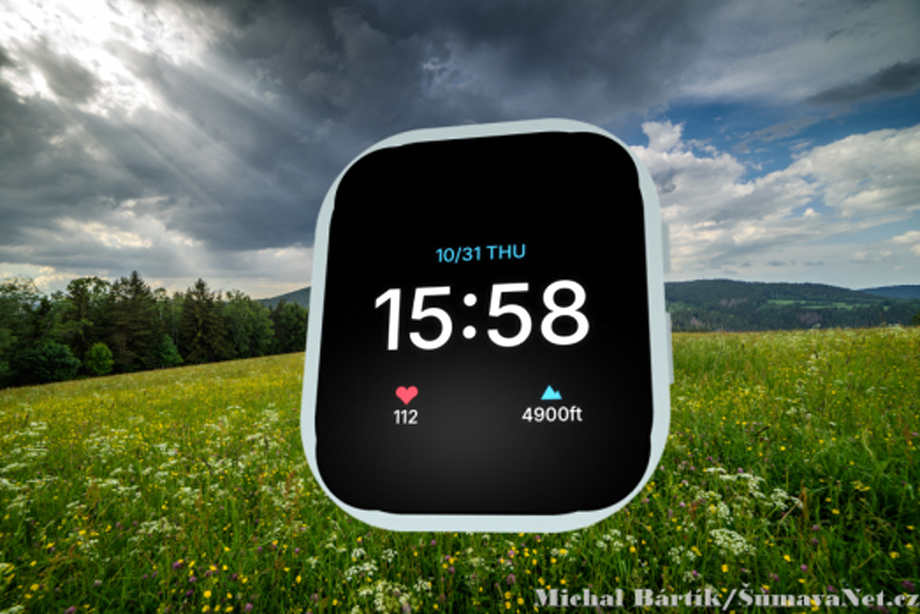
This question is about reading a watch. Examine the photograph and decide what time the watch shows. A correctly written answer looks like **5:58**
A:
**15:58**
